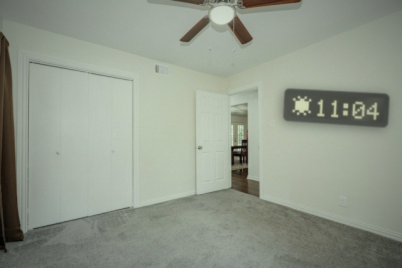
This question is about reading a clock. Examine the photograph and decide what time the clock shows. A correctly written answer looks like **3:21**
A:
**11:04**
